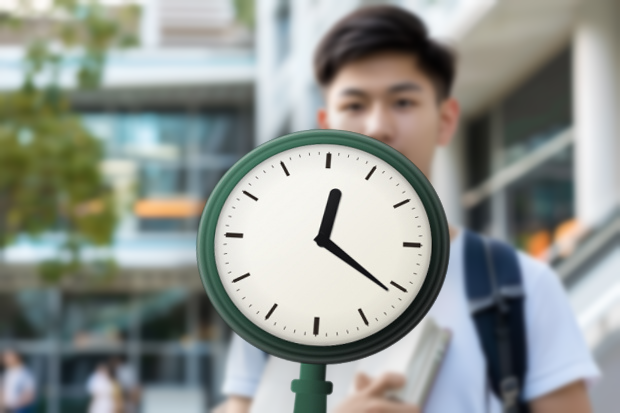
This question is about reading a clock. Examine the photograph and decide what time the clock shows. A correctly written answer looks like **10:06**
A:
**12:21**
